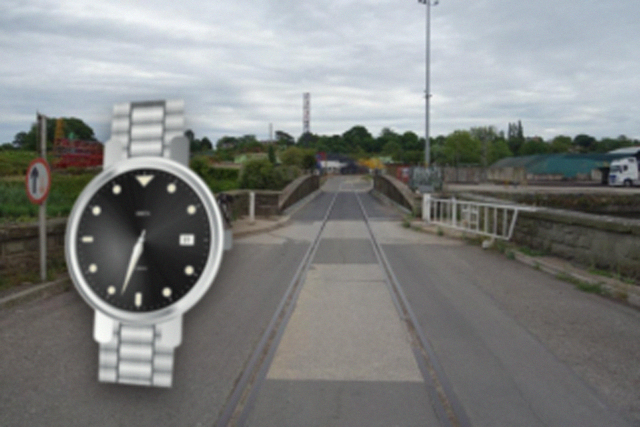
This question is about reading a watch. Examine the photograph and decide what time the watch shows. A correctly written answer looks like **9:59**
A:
**6:33**
